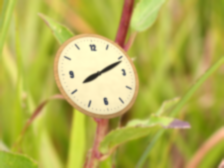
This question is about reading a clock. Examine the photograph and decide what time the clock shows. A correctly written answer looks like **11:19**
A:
**8:11**
